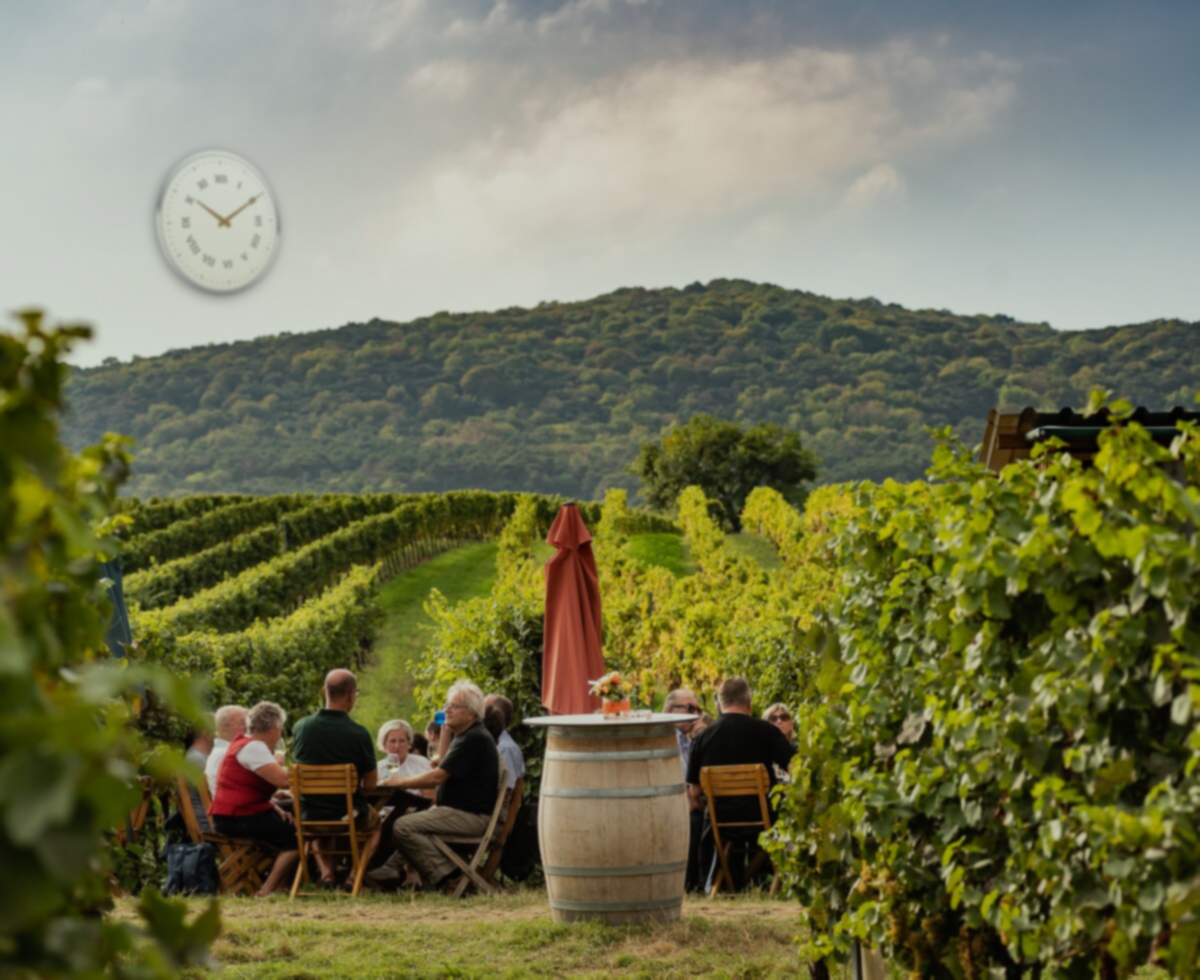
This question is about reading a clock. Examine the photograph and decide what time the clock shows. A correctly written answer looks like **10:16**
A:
**10:10**
